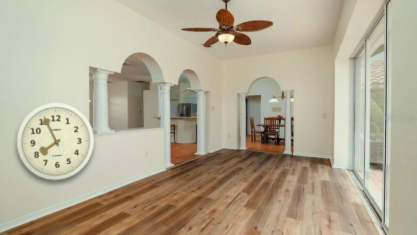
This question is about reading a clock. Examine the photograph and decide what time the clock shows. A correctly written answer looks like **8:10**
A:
**7:56**
